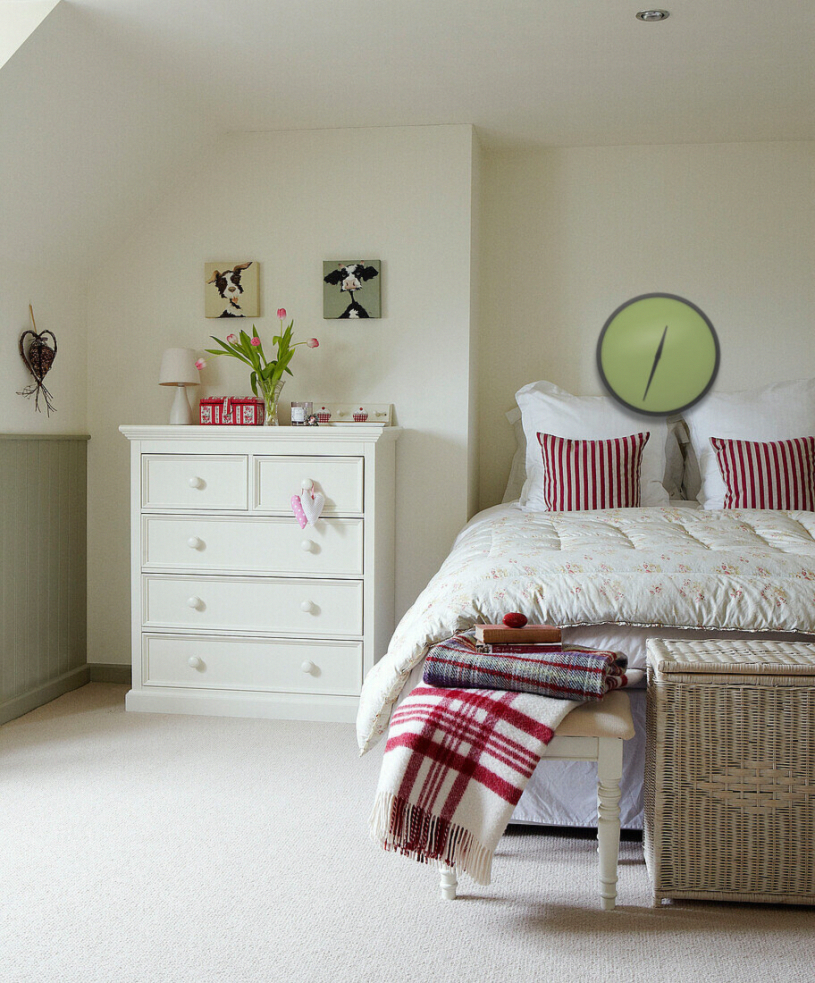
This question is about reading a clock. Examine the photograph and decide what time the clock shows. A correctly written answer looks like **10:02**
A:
**12:33**
